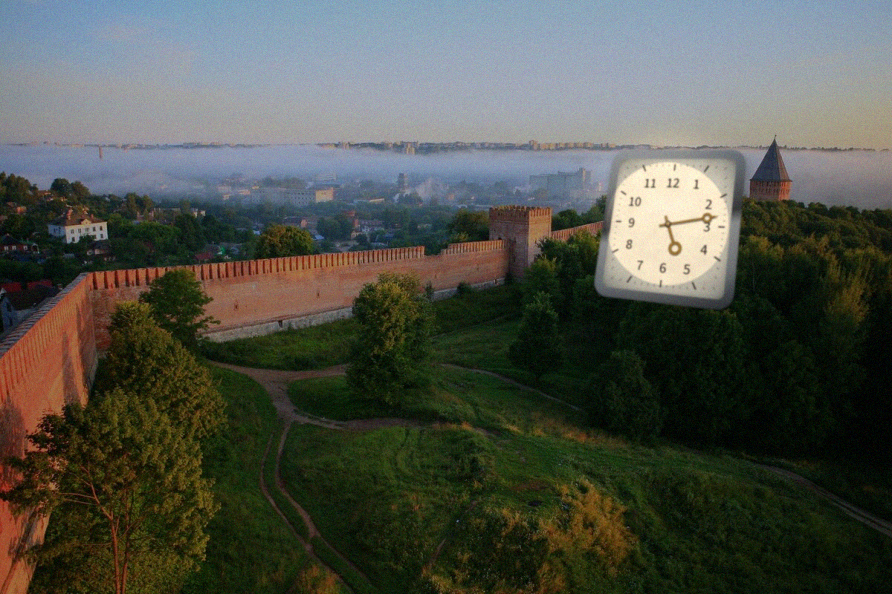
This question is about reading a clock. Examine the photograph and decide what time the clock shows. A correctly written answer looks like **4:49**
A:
**5:13**
